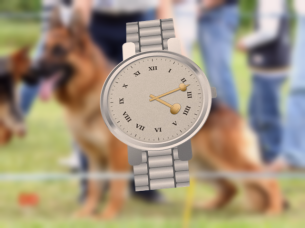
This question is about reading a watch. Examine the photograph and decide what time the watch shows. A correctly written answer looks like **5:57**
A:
**4:12**
